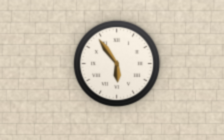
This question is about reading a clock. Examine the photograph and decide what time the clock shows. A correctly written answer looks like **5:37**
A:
**5:54**
